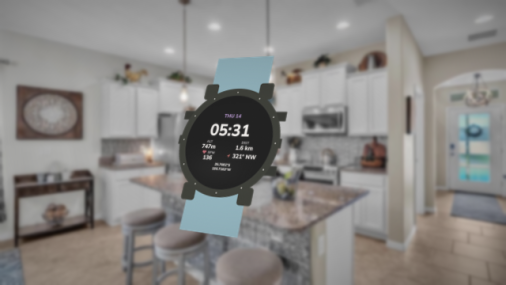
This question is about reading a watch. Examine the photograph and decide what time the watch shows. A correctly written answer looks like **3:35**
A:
**5:31**
